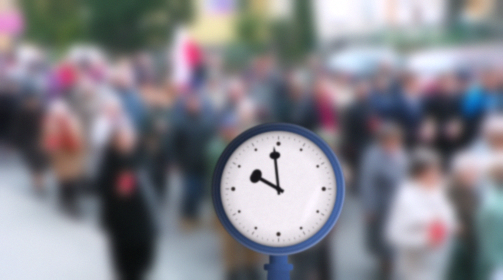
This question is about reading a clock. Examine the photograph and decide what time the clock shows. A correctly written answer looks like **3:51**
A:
**9:59**
